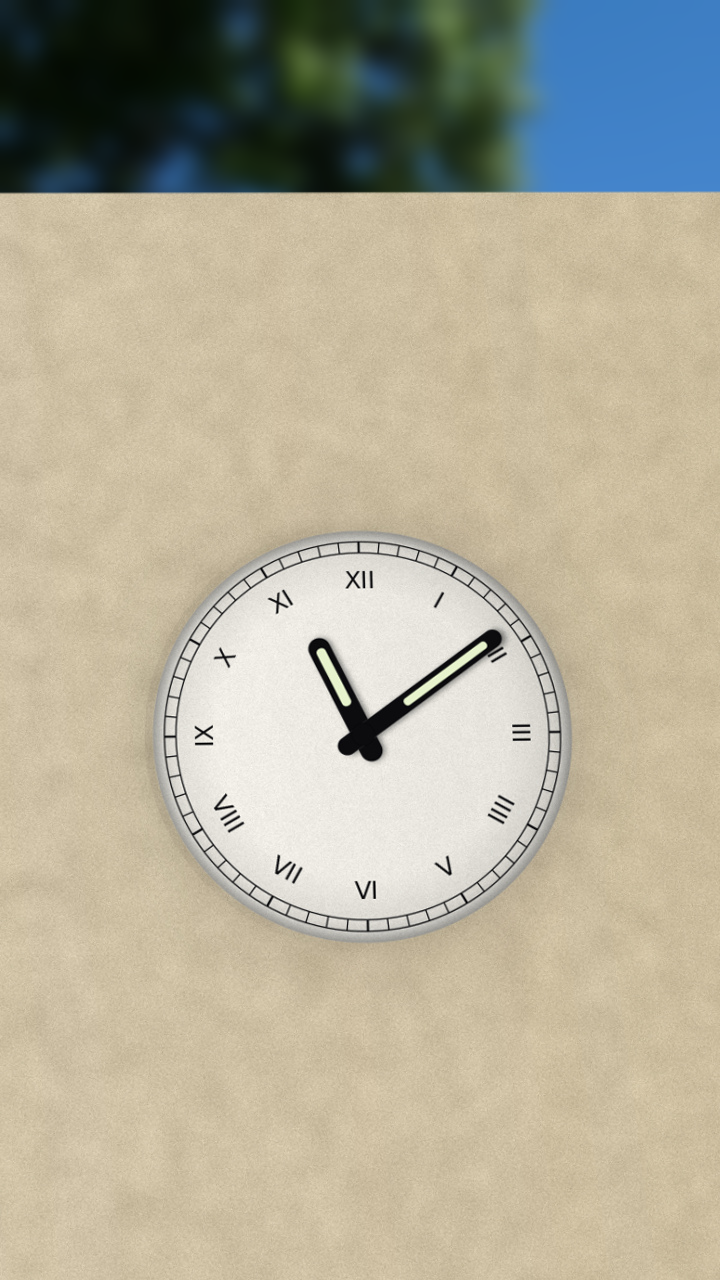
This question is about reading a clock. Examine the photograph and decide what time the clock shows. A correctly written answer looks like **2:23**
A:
**11:09**
